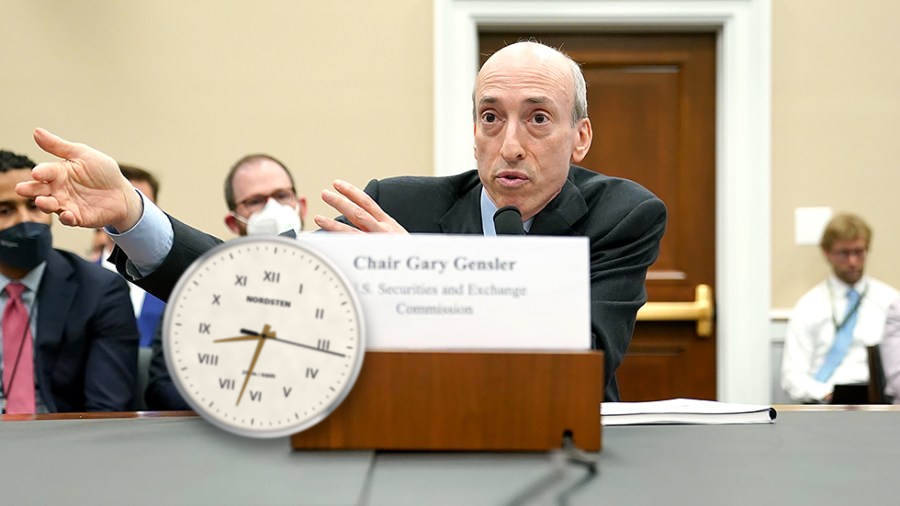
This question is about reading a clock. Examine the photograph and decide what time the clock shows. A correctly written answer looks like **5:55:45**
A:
**8:32:16**
